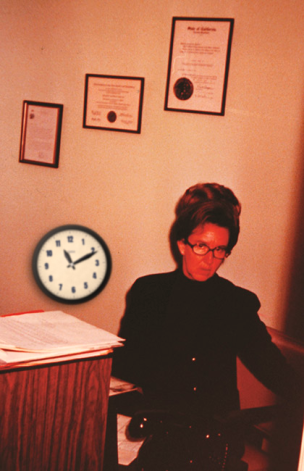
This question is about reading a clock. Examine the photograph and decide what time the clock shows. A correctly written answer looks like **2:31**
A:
**11:11**
